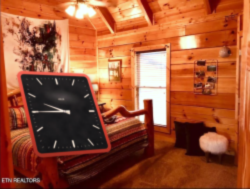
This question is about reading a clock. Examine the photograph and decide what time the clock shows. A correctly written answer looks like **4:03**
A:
**9:45**
